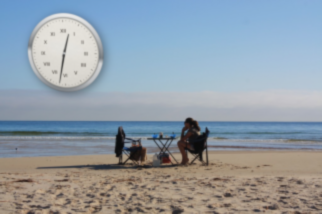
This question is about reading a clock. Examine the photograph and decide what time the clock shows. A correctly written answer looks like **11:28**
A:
**12:32**
